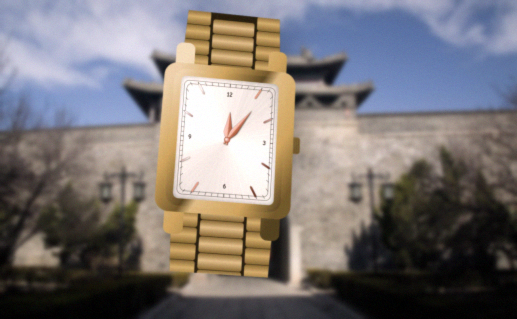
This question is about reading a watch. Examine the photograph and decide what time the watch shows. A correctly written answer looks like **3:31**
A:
**12:06**
